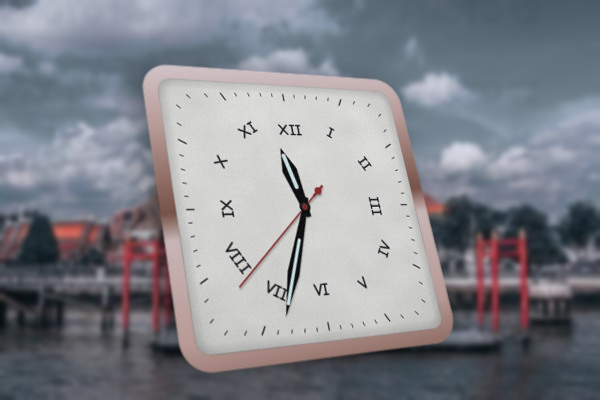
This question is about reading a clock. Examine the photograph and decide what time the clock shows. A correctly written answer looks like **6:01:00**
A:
**11:33:38**
